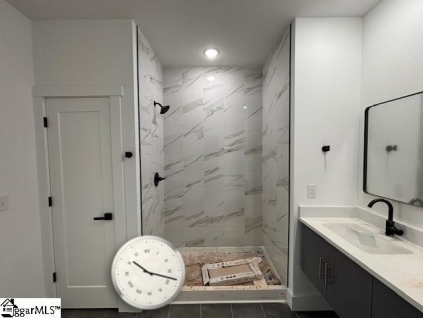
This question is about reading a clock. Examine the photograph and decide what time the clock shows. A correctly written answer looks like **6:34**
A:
**10:18**
